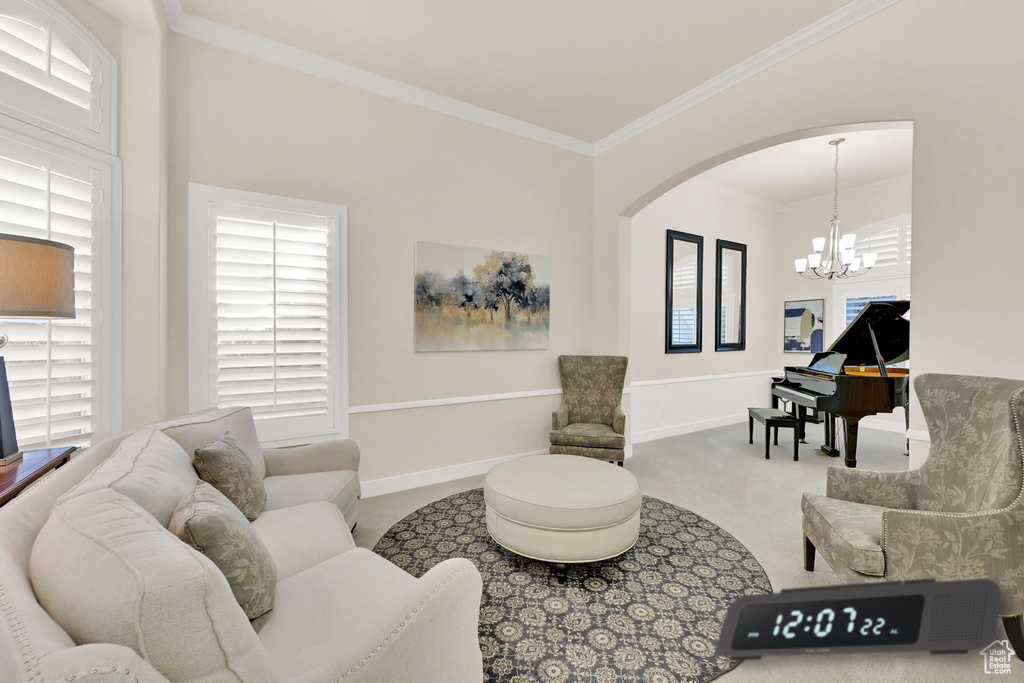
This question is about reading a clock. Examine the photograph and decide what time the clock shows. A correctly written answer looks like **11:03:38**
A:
**12:07:22**
